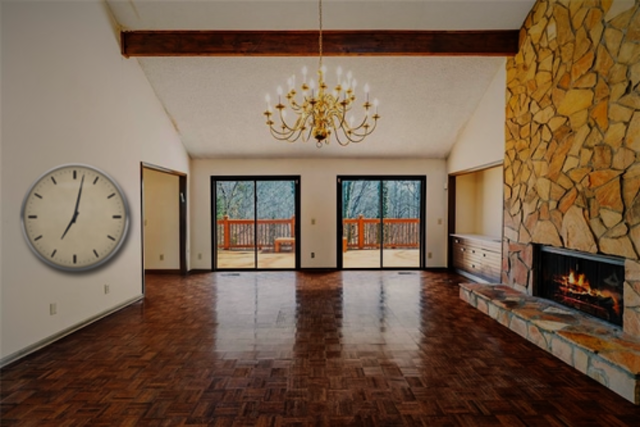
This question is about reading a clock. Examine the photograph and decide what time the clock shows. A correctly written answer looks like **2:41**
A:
**7:02**
